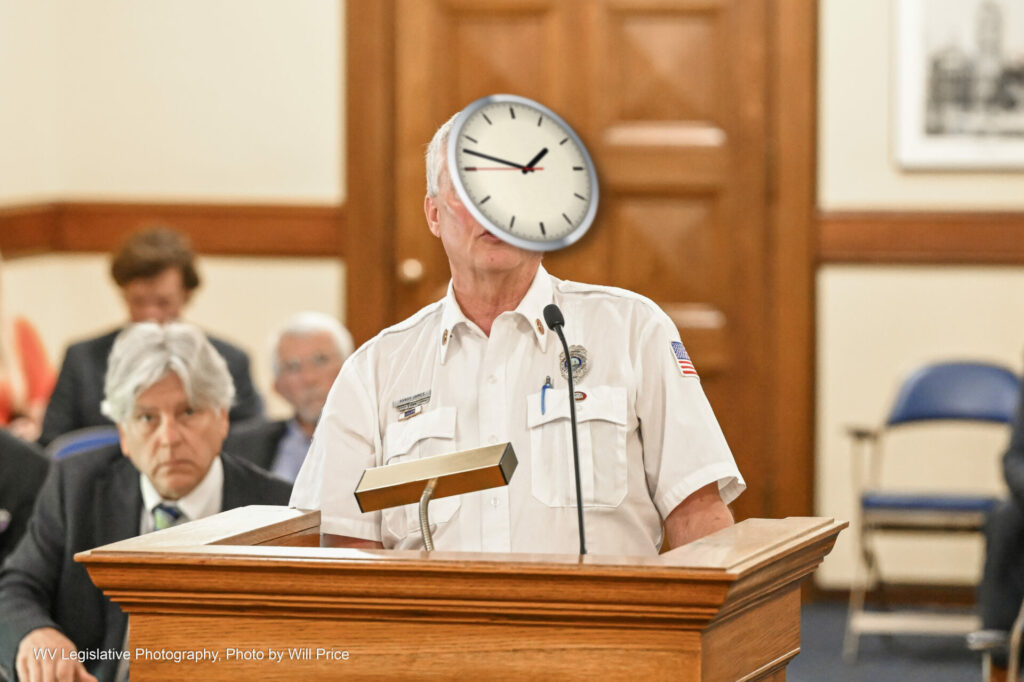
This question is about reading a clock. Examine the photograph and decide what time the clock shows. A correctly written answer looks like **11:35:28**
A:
**1:47:45**
